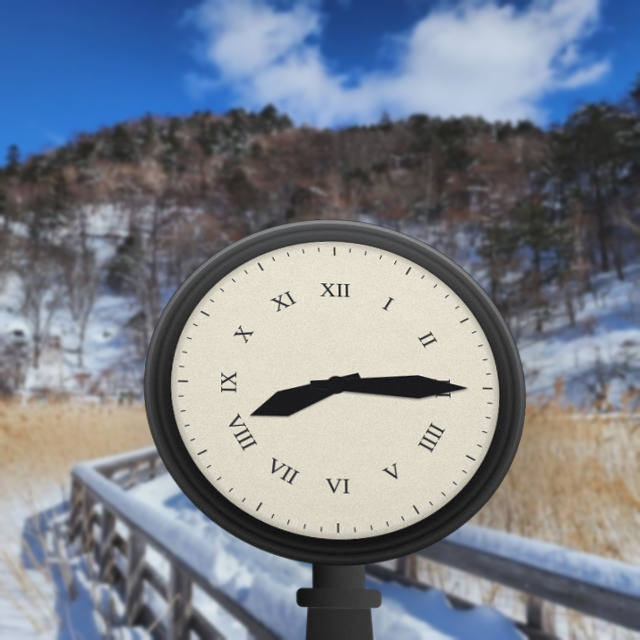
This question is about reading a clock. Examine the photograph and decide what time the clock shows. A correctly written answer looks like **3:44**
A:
**8:15**
